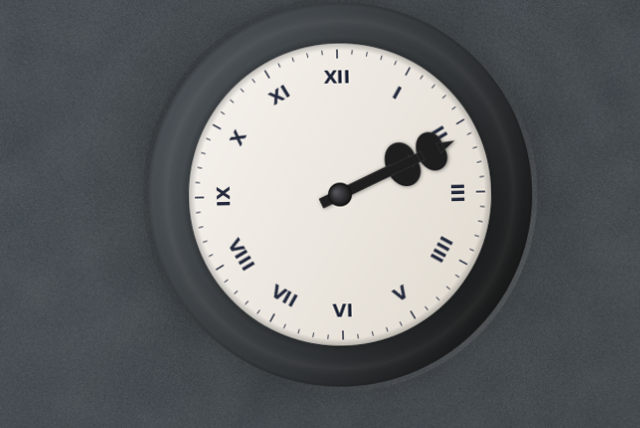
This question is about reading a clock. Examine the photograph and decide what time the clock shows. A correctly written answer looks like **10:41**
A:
**2:11**
